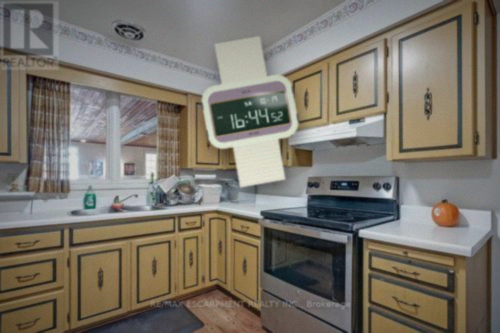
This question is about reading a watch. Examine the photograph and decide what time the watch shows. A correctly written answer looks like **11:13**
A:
**16:44**
